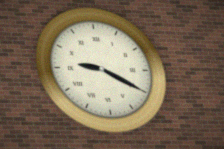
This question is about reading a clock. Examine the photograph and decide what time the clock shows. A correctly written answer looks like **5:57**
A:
**9:20**
